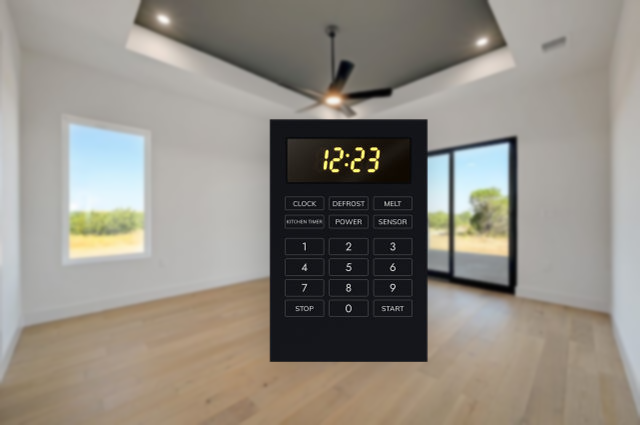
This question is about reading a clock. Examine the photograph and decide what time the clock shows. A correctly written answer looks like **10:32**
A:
**12:23**
